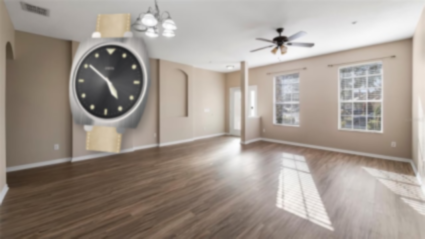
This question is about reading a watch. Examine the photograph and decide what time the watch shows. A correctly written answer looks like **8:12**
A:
**4:51**
